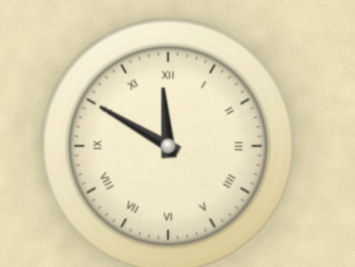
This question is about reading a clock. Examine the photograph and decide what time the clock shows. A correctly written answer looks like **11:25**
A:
**11:50**
